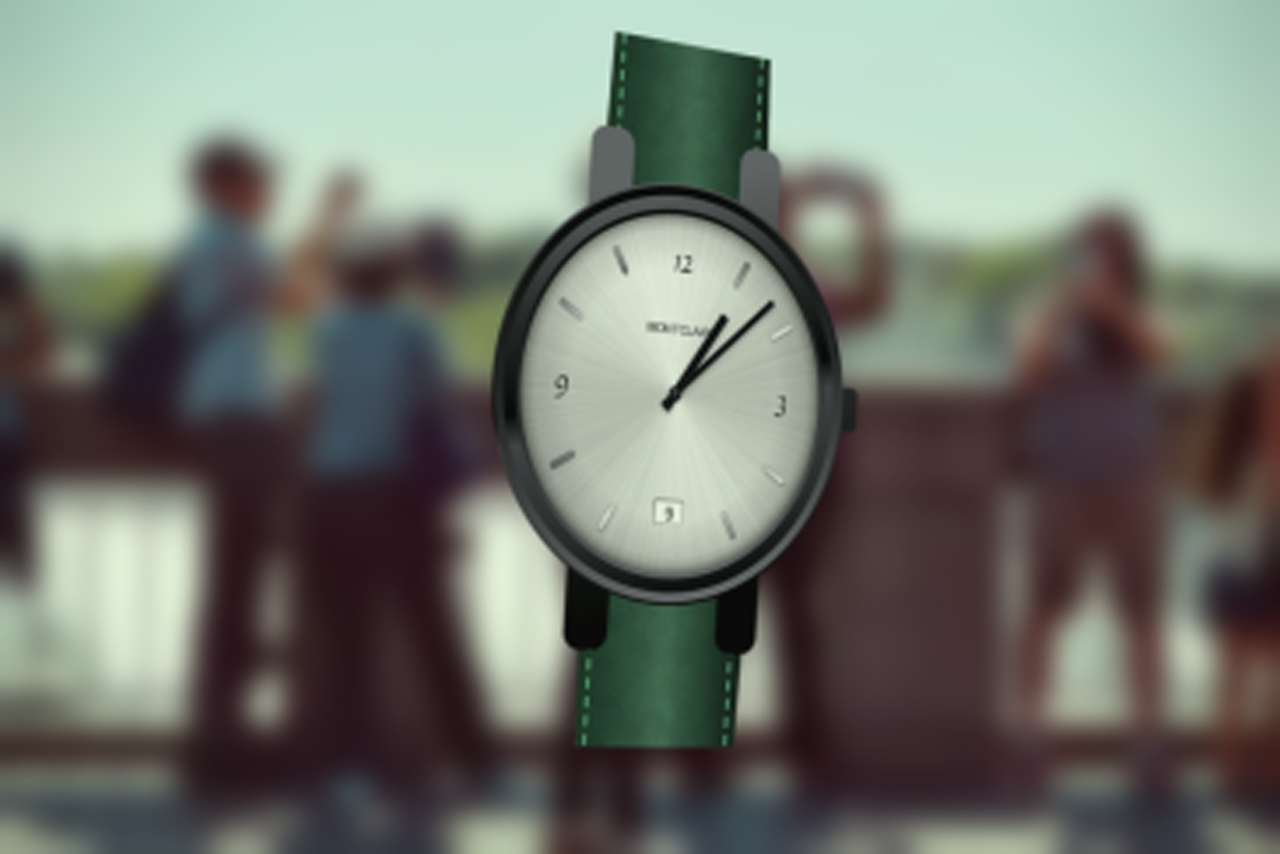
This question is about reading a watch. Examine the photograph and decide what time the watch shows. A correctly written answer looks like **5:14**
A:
**1:08**
